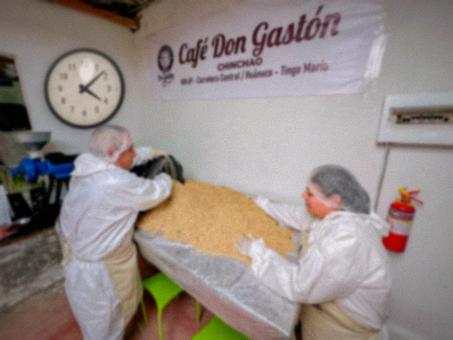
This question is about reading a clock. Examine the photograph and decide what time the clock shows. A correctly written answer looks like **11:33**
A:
**4:08**
